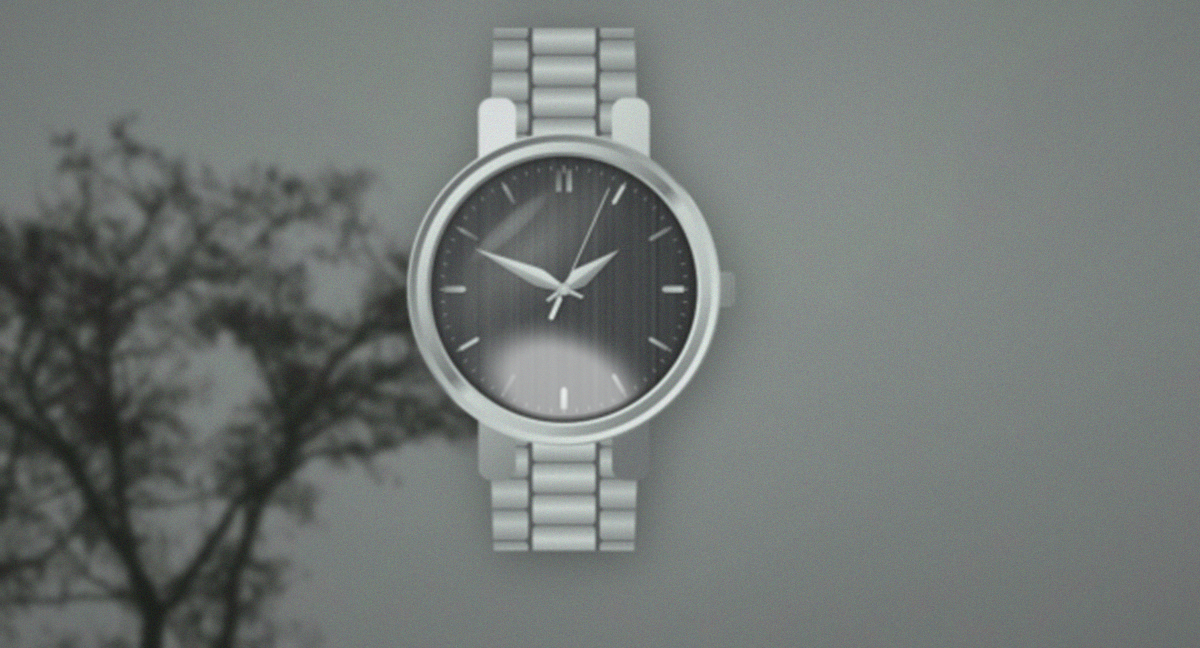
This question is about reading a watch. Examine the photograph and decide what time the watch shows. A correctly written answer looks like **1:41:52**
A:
**1:49:04**
